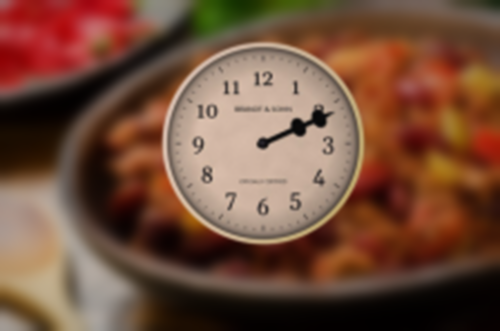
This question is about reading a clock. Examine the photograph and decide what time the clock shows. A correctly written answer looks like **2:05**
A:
**2:11**
